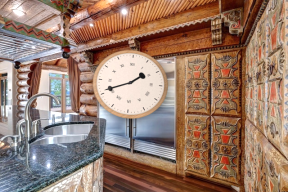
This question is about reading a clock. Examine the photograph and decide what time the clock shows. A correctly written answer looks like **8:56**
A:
**1:41**
